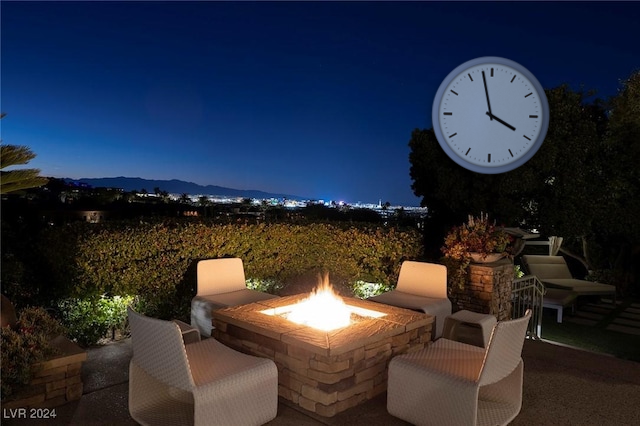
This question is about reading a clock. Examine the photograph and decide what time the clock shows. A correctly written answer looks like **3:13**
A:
**3:58**
